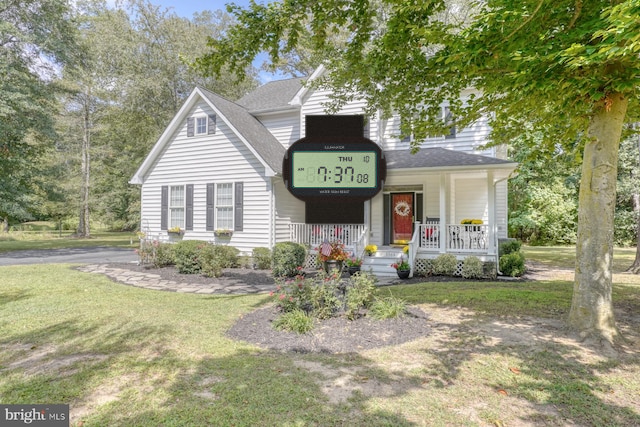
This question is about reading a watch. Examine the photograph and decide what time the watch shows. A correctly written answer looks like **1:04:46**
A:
**7:37:08**
